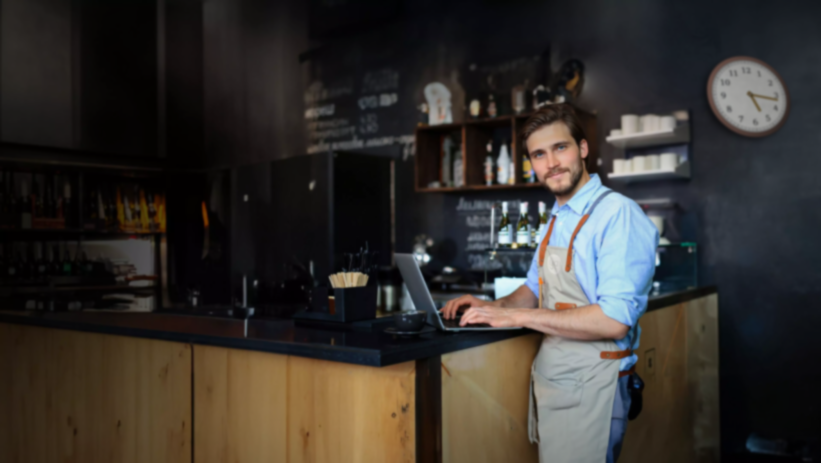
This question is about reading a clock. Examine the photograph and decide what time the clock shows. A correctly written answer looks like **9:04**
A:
**5:17**
